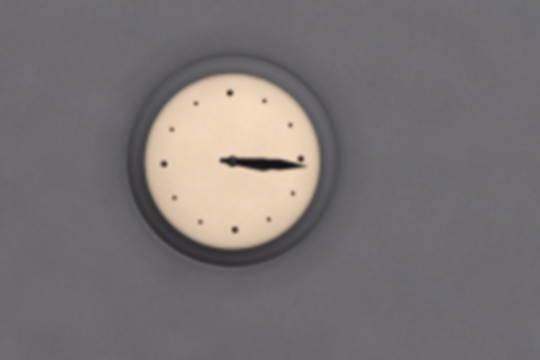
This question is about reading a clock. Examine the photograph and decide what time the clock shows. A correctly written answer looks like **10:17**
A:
**3:16**
